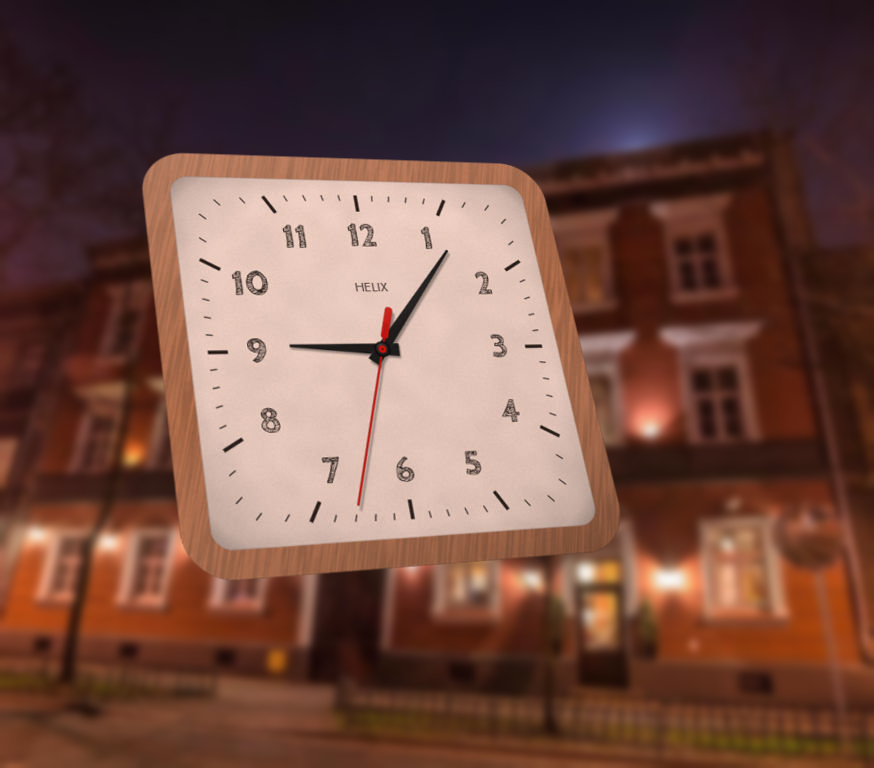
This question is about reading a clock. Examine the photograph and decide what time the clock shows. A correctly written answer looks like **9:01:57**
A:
**9:06:33**
